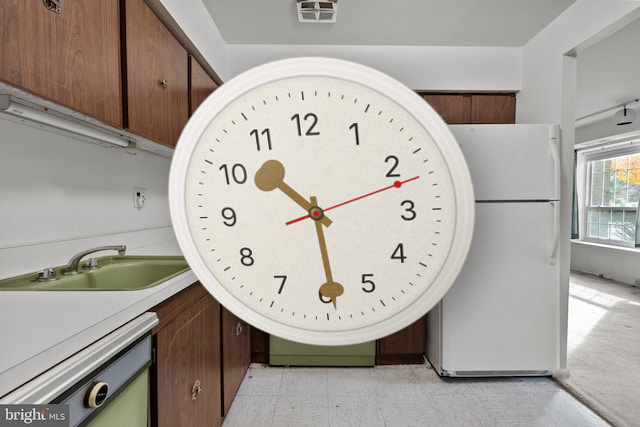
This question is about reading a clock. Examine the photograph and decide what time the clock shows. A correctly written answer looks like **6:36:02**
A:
**10:29:12**
